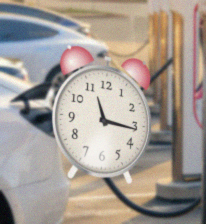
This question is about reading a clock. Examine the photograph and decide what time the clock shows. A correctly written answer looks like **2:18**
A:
**11:16**
